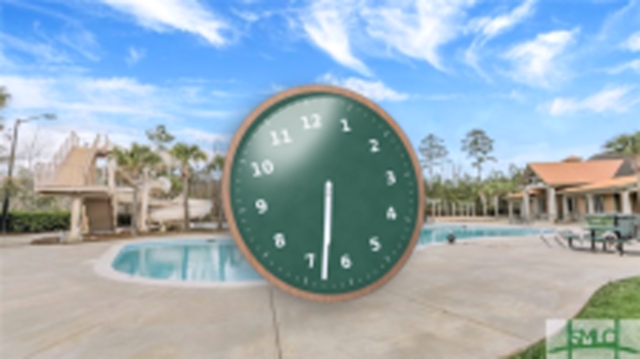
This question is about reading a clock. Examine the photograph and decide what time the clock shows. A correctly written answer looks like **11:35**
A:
**6:33**
